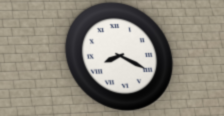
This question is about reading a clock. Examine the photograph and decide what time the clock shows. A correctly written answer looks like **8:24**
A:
**8:20**
